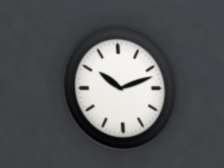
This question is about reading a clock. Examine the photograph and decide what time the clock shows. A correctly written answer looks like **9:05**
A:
**10:12**
